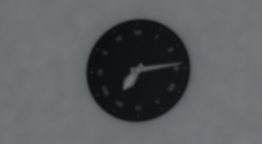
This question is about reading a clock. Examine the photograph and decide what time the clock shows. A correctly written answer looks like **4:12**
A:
**7:14**
